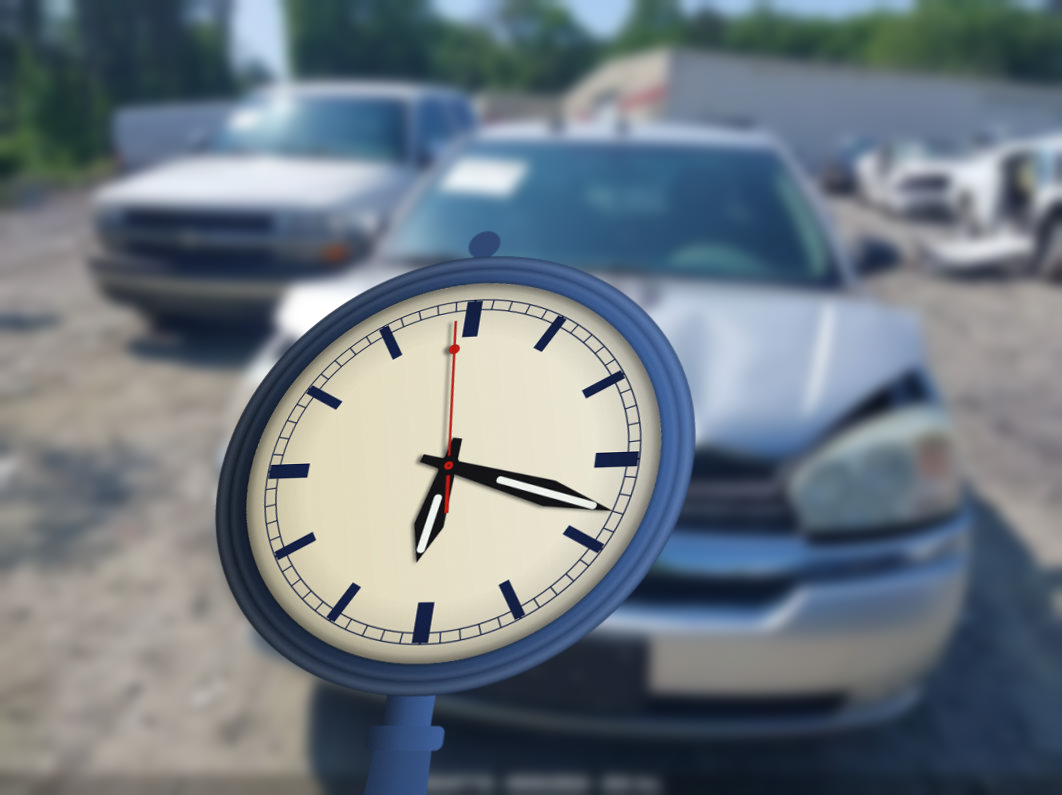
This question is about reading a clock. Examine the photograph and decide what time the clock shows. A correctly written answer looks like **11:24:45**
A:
**6:17:59**
